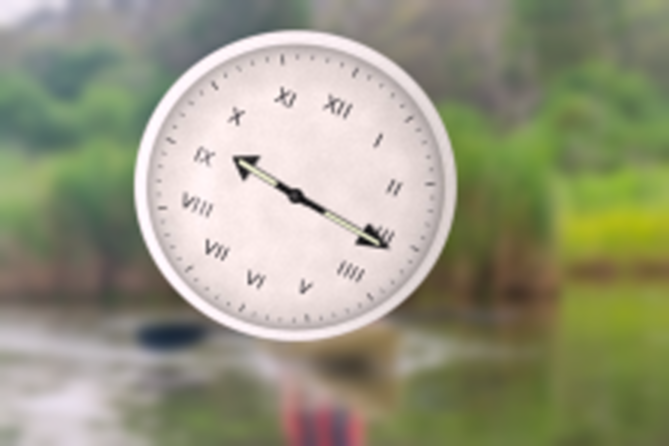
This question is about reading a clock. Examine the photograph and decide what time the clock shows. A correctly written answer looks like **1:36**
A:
**9:16**
